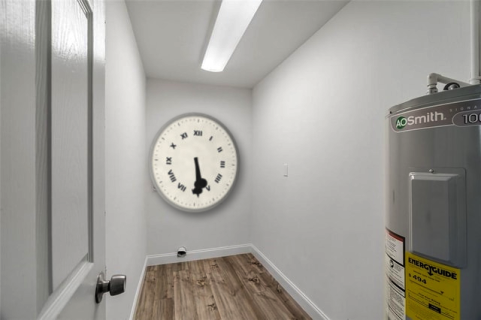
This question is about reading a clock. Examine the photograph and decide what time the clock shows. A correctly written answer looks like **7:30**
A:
**5:29**
